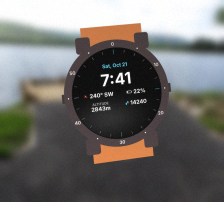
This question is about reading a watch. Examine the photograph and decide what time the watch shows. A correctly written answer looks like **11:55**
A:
**7:41**
